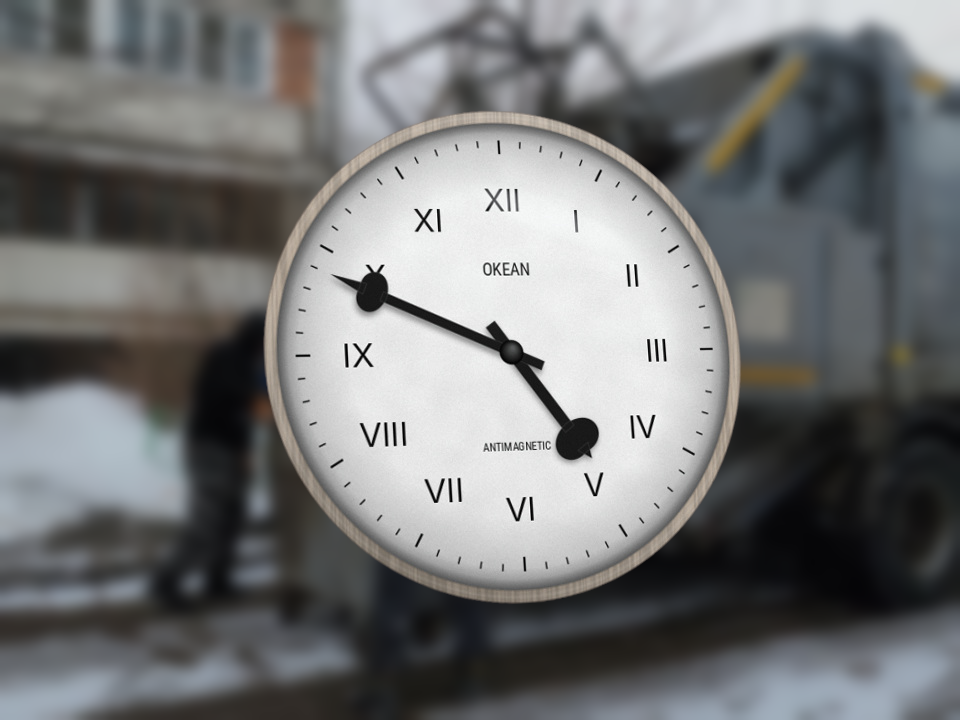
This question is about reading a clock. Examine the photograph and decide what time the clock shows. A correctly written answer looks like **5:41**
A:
**4:49**
